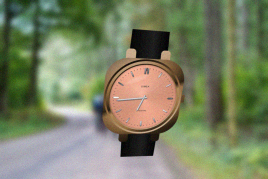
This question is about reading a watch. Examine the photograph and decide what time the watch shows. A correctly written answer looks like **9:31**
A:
**6:44**
